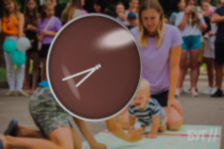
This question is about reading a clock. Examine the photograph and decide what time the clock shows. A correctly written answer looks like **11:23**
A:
**7:42**
